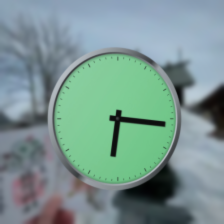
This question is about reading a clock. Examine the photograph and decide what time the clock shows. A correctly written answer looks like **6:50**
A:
**6:16**
